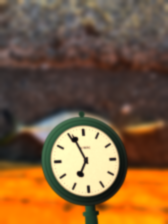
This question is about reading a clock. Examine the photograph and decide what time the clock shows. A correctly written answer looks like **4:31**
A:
**6:56**
